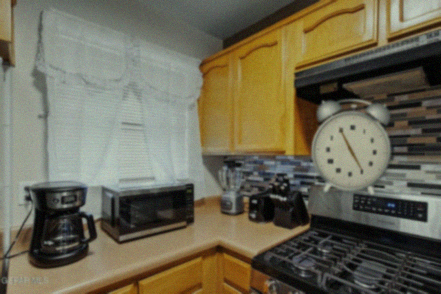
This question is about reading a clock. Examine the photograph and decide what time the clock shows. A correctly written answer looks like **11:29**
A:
**4:55**
